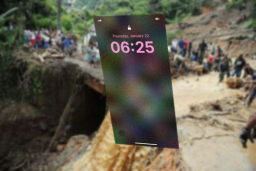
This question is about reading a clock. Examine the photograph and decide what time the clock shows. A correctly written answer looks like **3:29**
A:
**6:25**
